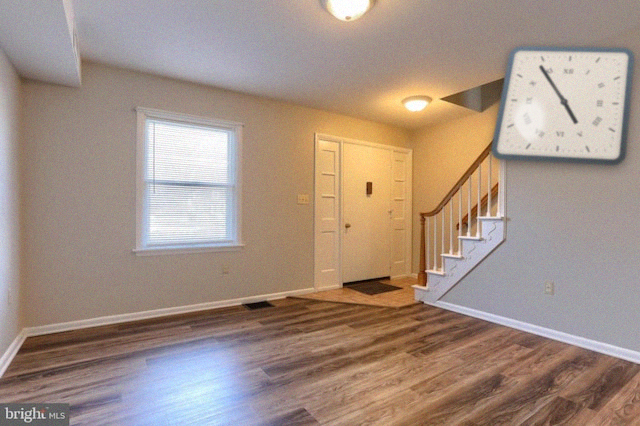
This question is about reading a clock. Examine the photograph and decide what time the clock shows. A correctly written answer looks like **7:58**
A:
**4:54**
